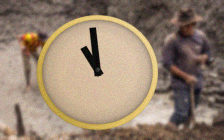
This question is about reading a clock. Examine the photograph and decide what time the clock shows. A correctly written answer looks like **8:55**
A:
**10:59**
